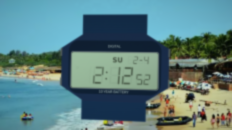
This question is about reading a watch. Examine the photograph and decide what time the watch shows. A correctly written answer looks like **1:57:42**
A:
**2:12:52**
